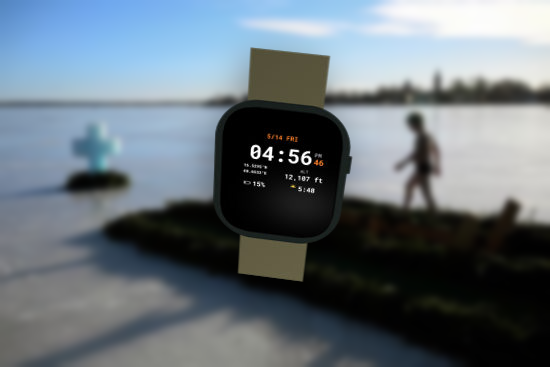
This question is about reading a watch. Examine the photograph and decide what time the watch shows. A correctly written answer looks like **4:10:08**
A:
**4:56:46**
